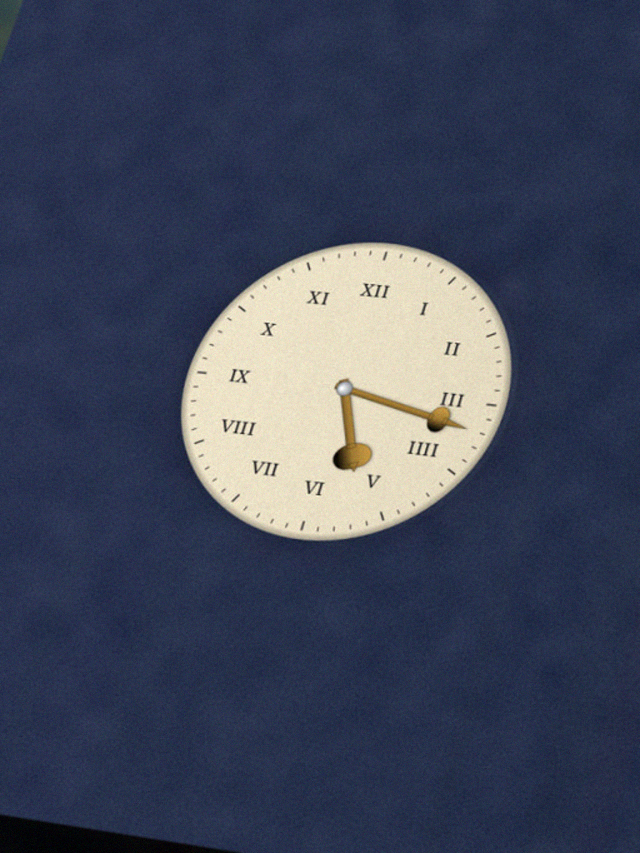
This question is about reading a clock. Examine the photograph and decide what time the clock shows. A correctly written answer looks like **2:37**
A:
**5:17**
